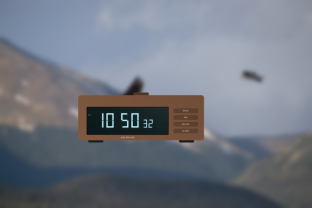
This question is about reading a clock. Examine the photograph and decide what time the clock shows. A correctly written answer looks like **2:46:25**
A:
**10:50:32**
